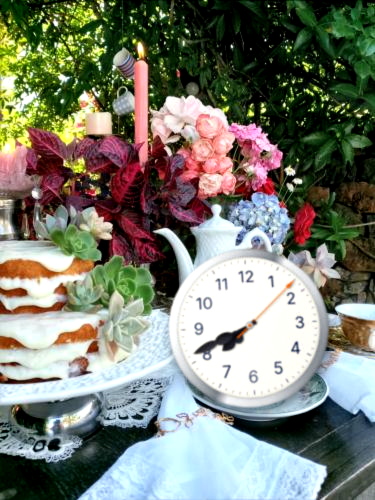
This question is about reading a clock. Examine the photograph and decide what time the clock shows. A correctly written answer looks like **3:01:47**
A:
**7:41:08**
